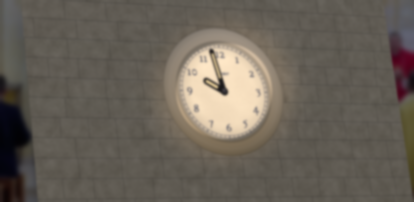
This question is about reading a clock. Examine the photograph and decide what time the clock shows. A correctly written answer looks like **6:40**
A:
**9:58**
